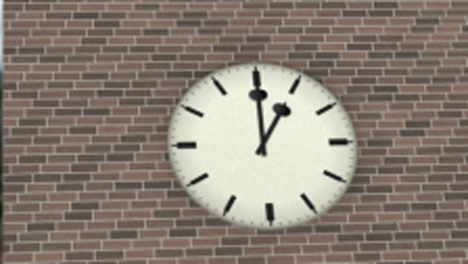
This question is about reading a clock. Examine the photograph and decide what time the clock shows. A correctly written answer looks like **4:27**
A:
**1:00**
